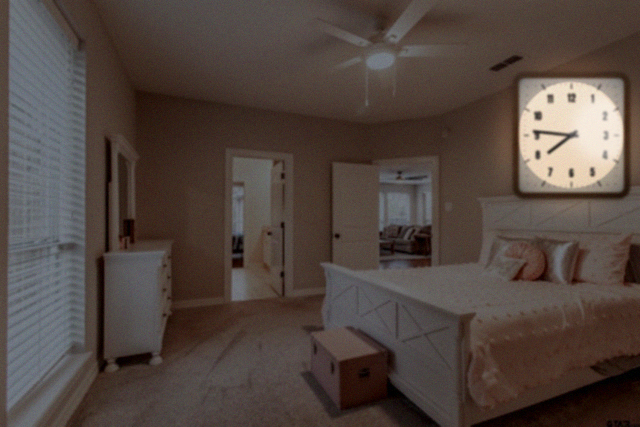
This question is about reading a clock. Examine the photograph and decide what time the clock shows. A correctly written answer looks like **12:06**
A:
**7:46**
